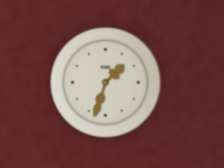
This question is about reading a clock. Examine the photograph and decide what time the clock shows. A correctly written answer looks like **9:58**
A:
**1:33**
